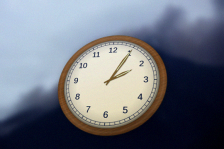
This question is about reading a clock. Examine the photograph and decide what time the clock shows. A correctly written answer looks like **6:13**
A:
**2:05**
